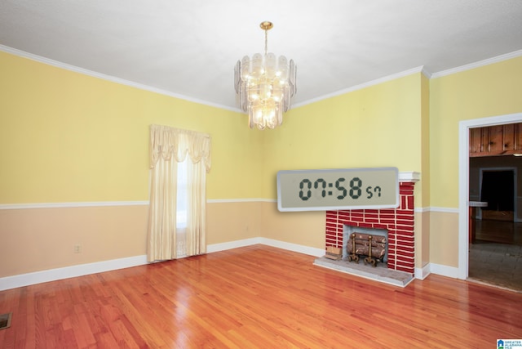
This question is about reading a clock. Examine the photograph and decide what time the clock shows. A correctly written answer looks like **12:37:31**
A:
**7:58:57**
